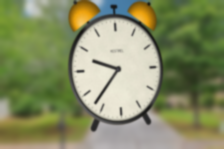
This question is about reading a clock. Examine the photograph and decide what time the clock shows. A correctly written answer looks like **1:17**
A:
**9:37**
